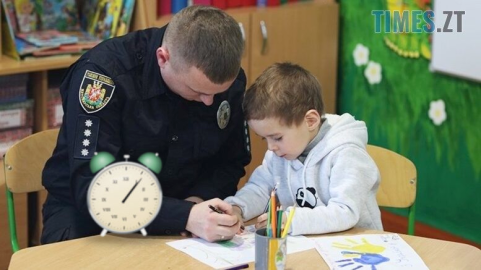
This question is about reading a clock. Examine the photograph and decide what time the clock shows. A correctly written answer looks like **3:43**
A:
**1:06**
